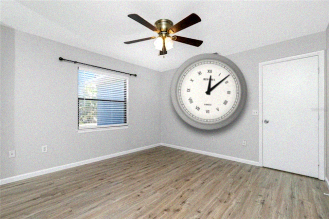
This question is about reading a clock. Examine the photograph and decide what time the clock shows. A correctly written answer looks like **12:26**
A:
**12:08**
